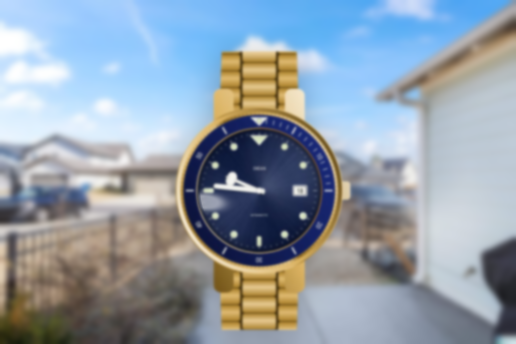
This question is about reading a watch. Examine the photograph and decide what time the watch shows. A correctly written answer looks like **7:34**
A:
**9:46**
